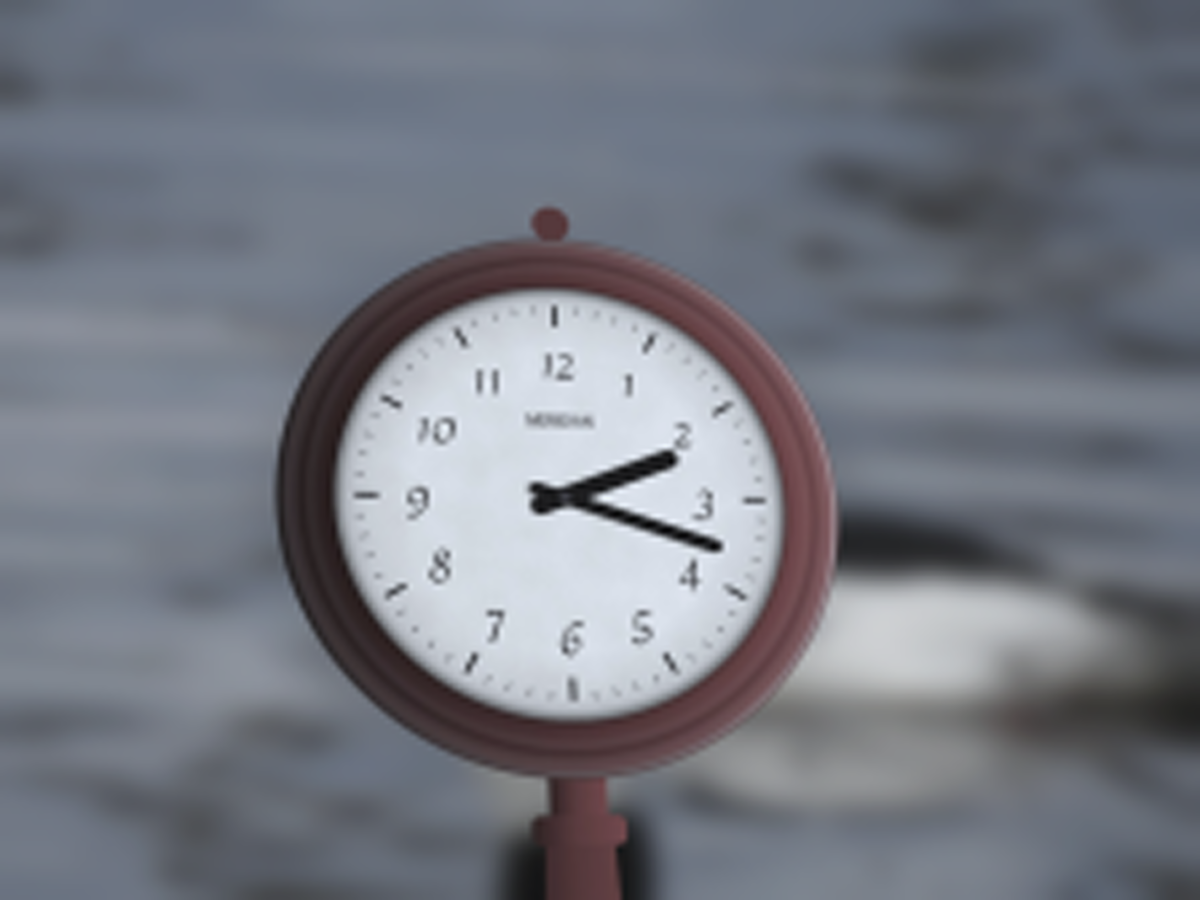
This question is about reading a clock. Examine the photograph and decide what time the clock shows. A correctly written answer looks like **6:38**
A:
**2:18**
